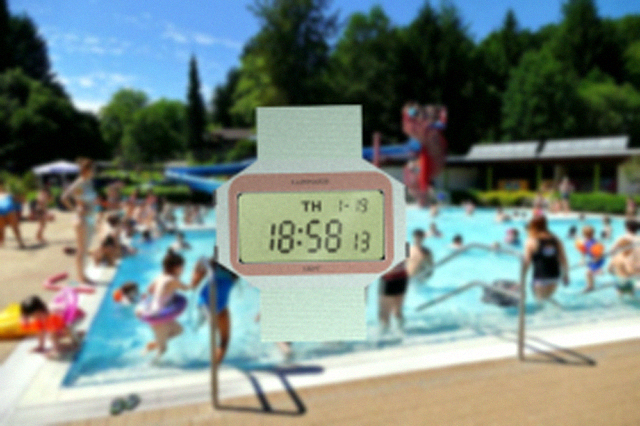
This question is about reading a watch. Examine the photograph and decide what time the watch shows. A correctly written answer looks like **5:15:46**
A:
**18:58:13**
